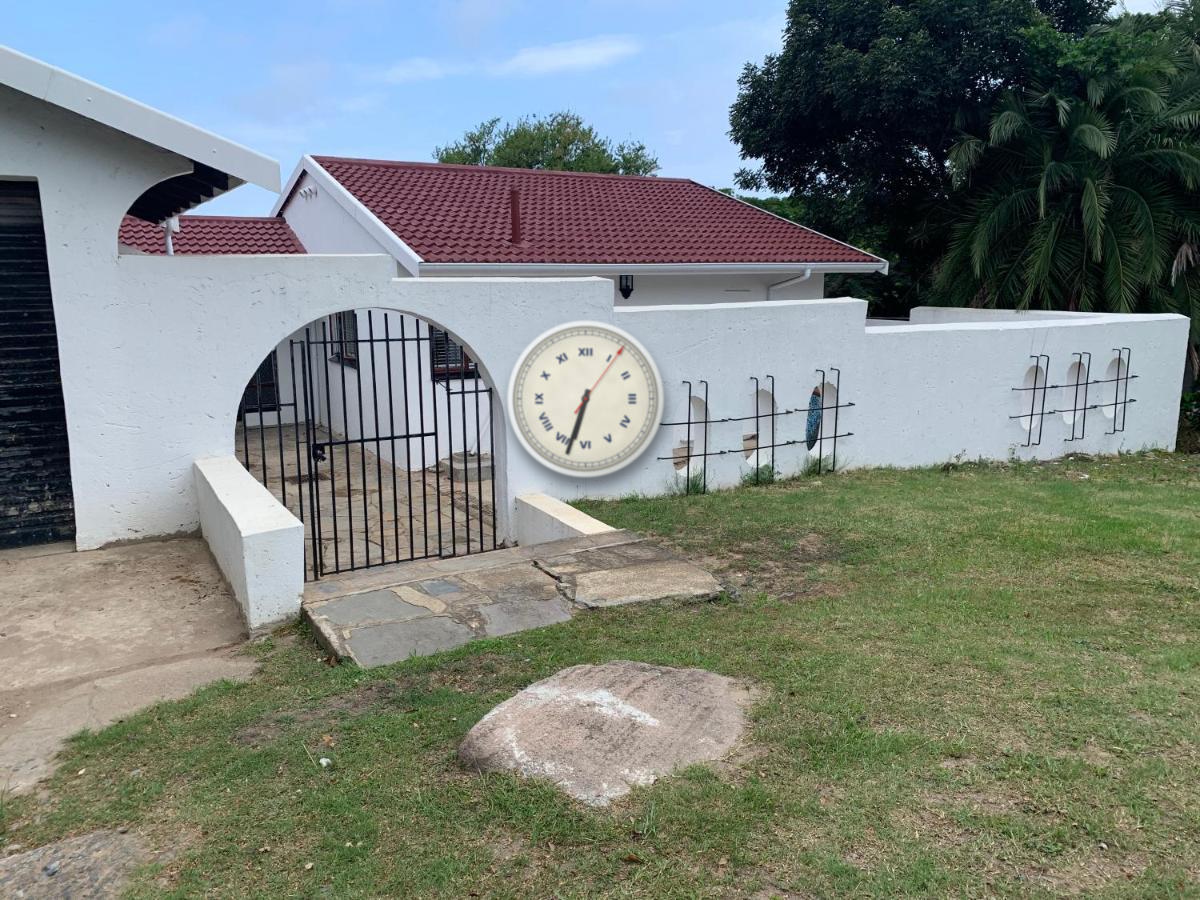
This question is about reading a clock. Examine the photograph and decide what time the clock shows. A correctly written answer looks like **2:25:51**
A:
**6:33:06**
